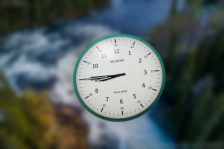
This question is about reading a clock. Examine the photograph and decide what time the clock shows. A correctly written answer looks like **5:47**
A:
**8:45**
